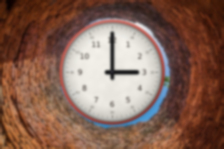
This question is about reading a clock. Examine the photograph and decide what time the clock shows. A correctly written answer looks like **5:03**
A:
**3:00**
